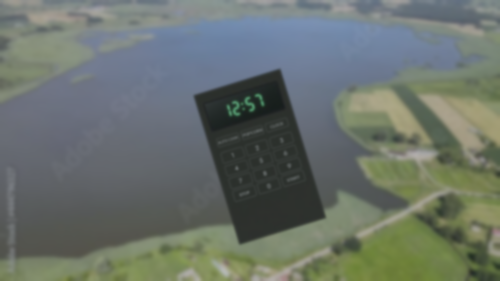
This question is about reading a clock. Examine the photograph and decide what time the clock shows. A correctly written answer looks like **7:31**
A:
**12:57**
